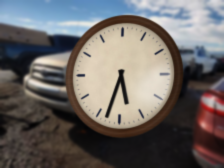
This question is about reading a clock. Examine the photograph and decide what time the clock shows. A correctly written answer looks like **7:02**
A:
**5:33**
